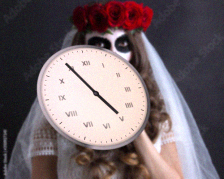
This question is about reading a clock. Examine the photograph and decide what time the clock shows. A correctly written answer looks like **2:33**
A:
**4:55**
